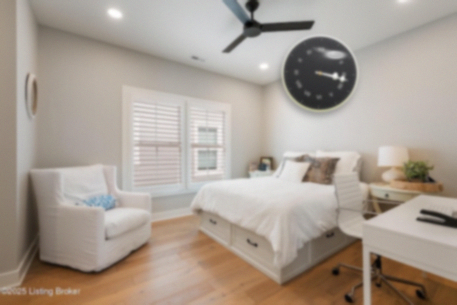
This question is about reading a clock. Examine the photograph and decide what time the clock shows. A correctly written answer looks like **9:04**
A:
**3:17**
